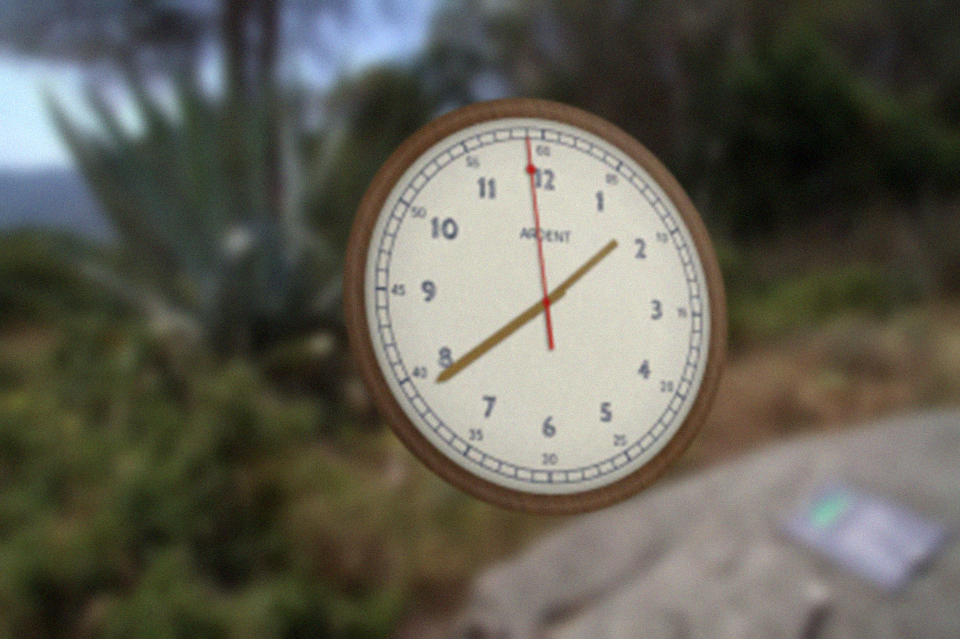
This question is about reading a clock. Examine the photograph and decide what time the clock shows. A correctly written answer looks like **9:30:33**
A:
**1:38:59**
